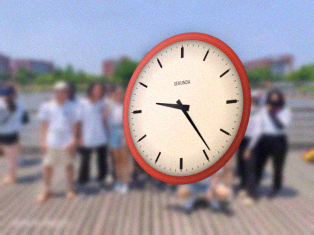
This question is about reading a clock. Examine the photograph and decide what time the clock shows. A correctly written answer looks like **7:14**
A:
**9:24**
